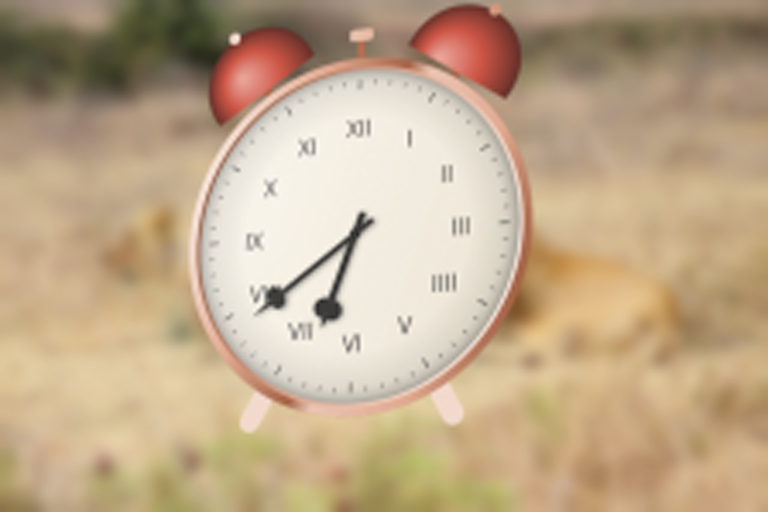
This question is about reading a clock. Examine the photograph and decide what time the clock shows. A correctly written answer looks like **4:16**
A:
**6:39**
